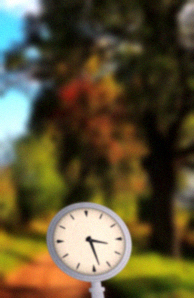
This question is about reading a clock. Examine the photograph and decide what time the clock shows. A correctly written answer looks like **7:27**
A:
**3:28**
